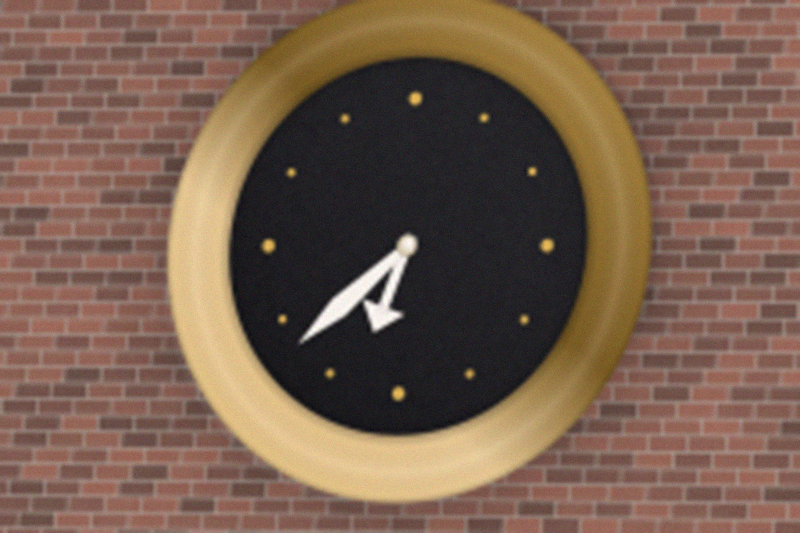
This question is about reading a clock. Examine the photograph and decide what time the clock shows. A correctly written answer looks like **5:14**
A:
**6:38**
